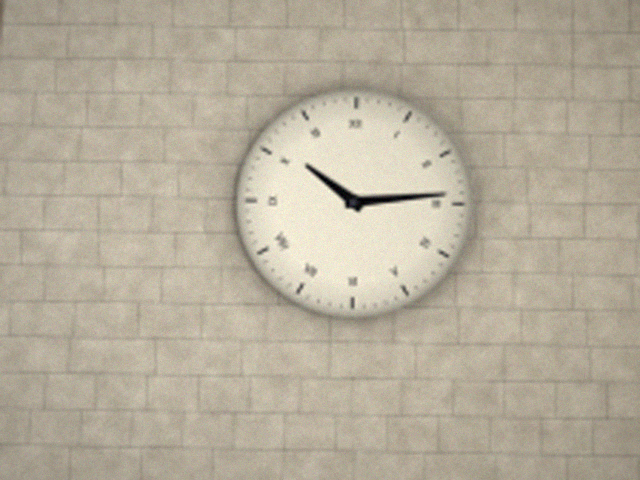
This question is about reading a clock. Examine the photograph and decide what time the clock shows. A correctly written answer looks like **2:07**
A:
**10:14**
